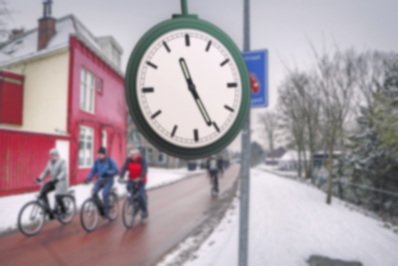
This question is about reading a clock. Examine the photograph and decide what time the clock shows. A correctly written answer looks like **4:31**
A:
**11:26**
